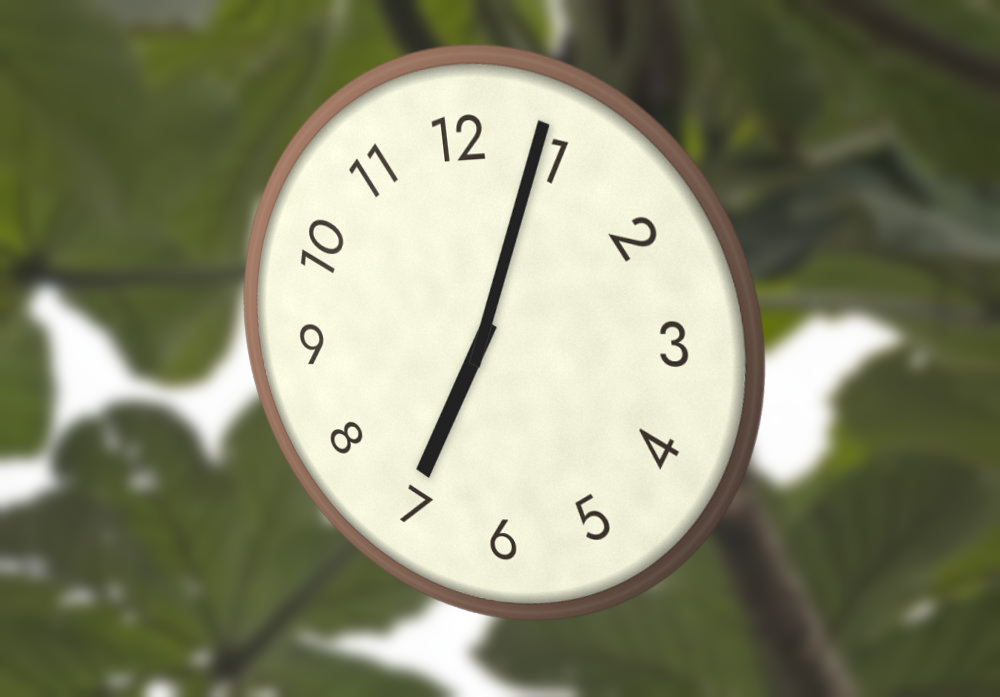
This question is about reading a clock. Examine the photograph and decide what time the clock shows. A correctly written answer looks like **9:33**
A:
**7:04**
